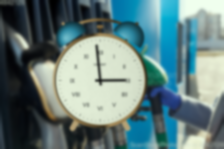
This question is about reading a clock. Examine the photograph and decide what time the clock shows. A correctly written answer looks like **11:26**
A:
**2:59**
